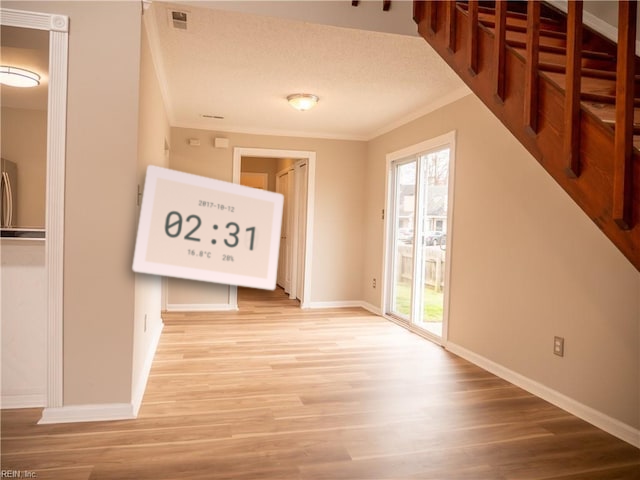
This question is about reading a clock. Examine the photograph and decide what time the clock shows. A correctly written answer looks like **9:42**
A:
**2:31**
